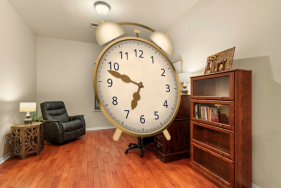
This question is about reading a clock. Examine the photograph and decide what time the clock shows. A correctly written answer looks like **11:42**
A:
**6:48**
